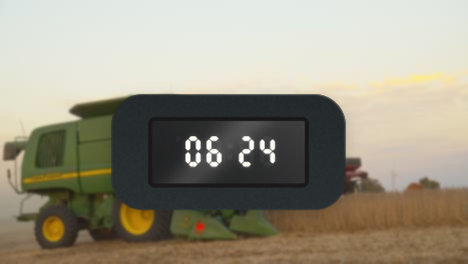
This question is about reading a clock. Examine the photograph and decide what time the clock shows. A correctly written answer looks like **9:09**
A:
**6:24**
